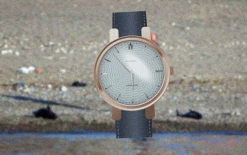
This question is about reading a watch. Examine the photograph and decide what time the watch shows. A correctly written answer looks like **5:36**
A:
**5:53**
